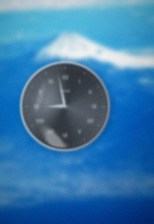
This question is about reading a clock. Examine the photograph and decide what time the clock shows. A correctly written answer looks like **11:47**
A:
**8:58**
